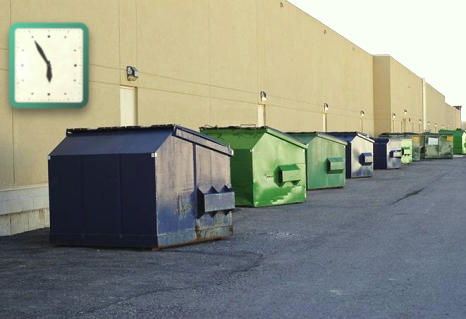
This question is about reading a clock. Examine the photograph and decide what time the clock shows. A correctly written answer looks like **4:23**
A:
**5:55**
